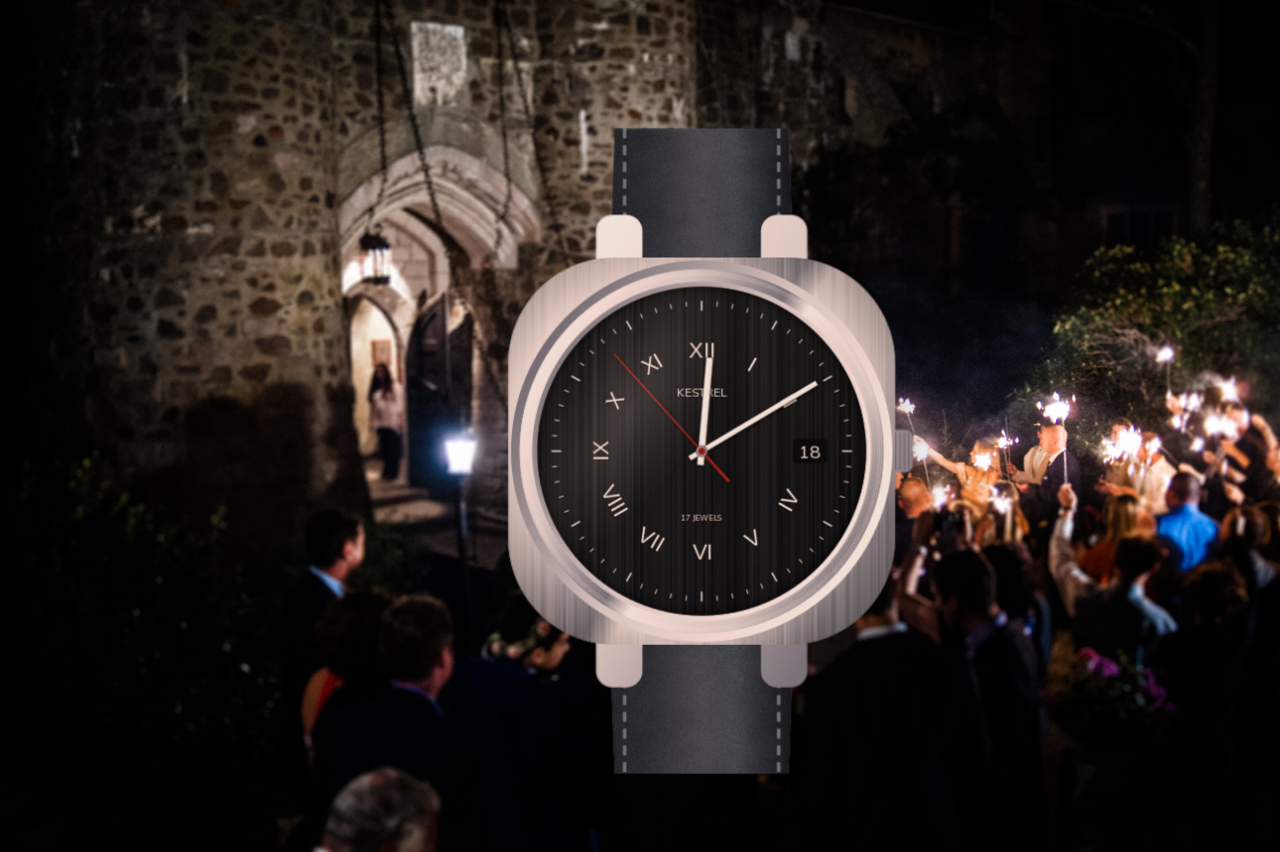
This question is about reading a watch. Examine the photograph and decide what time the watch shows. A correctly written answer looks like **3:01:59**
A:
**12:09:53**
